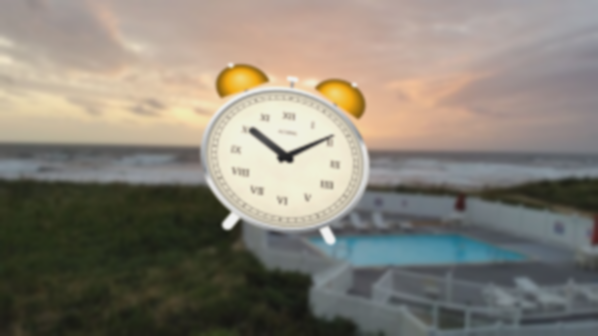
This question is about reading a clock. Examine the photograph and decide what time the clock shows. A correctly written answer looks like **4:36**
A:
**10:09**
